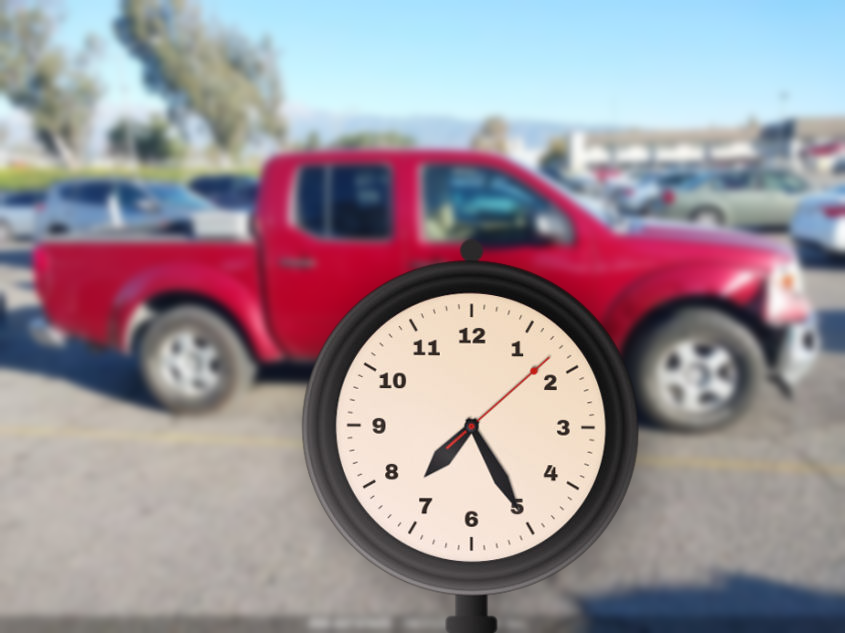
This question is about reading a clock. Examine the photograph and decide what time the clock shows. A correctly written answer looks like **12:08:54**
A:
**7:25:08**
